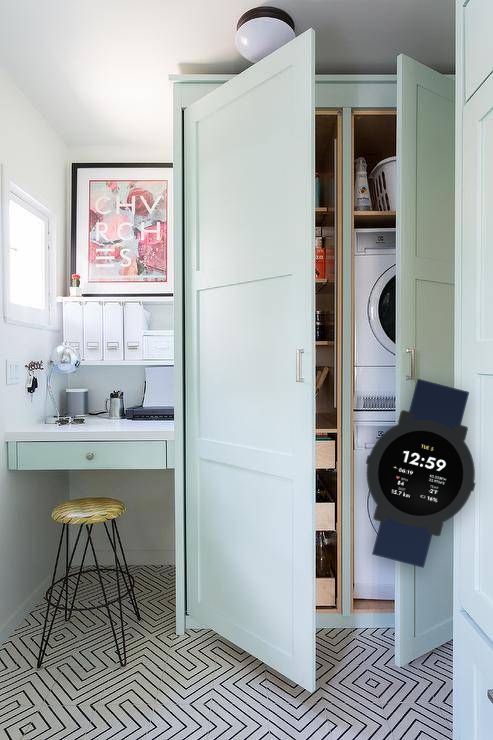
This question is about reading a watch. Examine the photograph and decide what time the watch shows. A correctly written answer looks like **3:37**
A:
**12:59**
